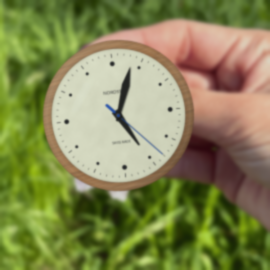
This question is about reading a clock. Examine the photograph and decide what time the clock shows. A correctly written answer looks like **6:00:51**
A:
**5:03:23**
